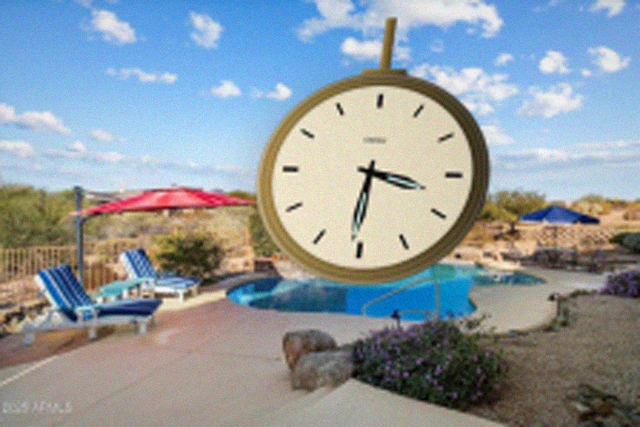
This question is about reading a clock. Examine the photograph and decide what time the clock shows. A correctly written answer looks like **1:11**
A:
**3:31**
